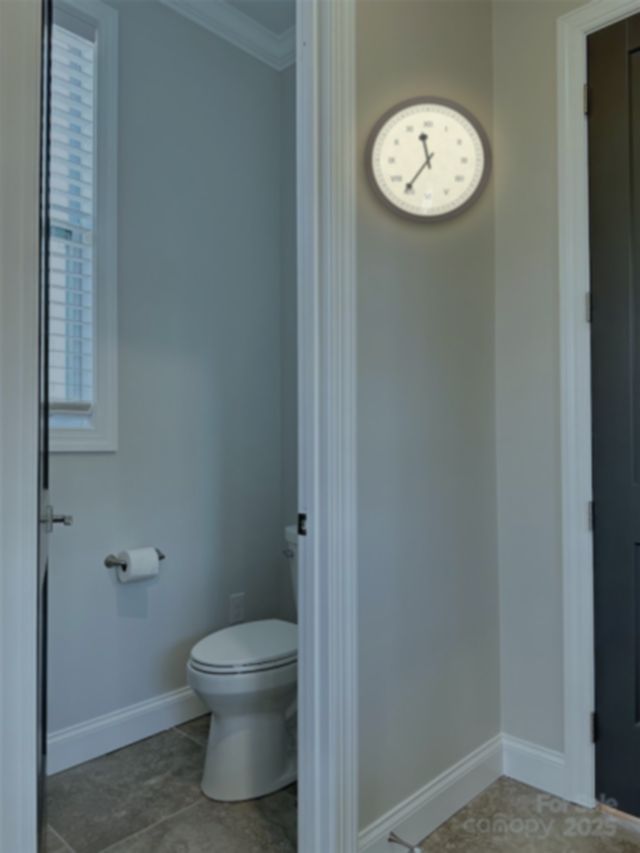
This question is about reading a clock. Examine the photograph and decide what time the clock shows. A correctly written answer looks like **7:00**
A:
**11:36**
